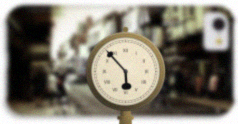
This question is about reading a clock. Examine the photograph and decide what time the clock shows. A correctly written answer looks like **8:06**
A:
**5:53**
